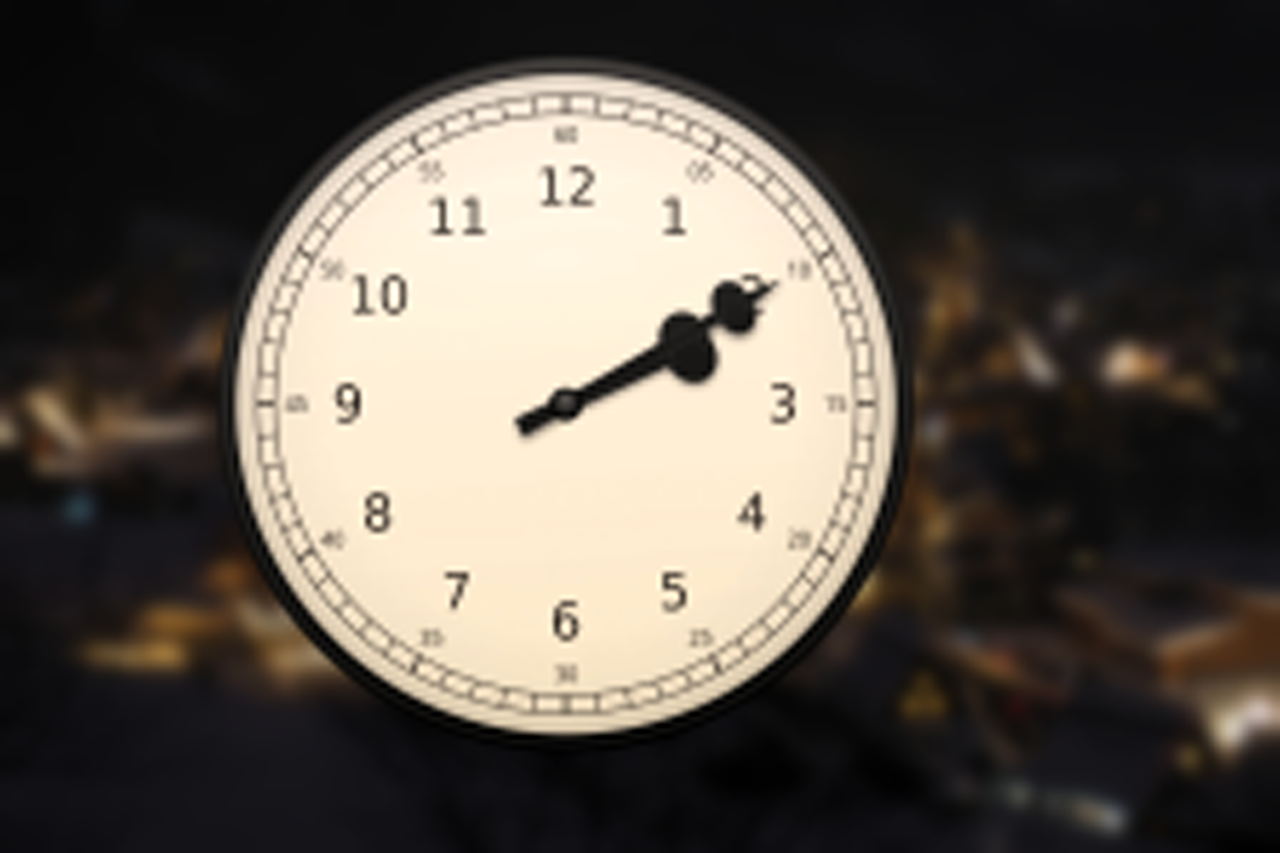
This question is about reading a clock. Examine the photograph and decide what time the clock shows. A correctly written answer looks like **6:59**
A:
**2:10**
